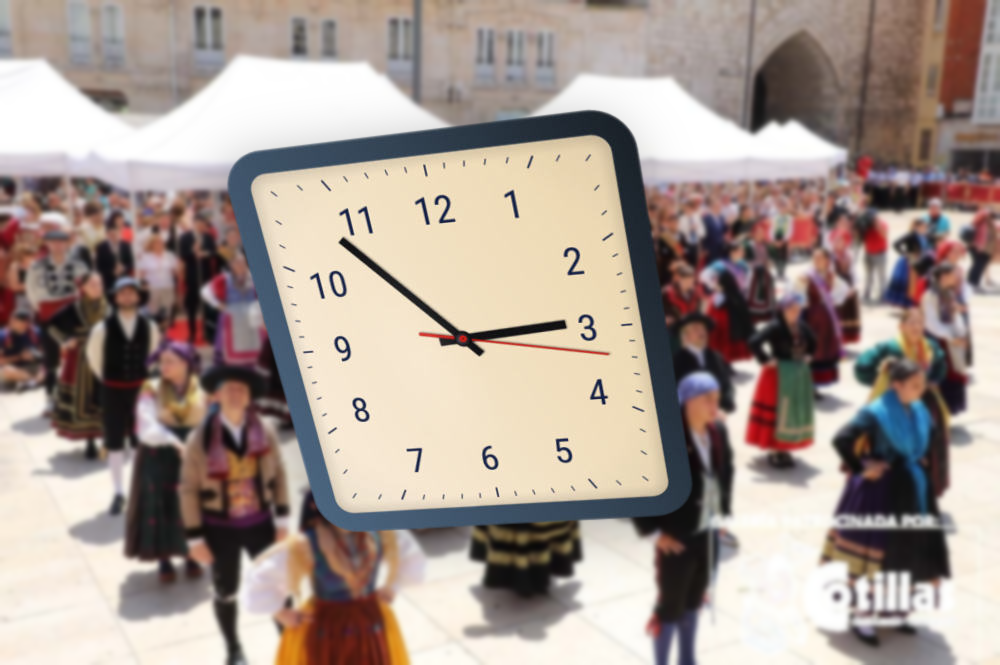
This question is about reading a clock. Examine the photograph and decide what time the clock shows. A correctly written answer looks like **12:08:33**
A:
**2:53:17**
